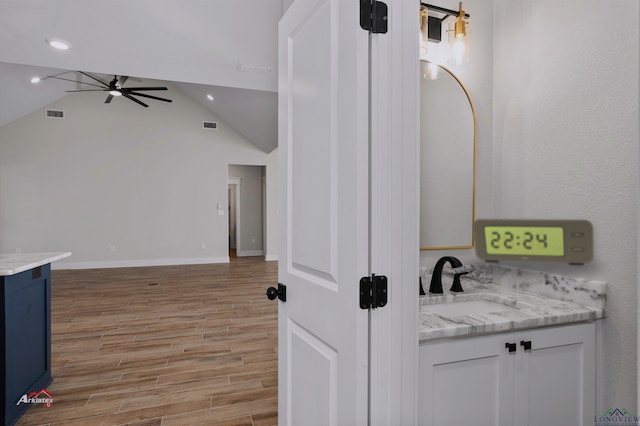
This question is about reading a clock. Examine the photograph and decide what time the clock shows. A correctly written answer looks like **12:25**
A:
**22:24**
